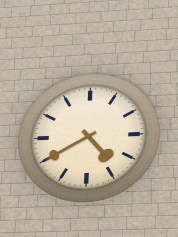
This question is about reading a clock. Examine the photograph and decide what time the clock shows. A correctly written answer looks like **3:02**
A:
**4:40**
